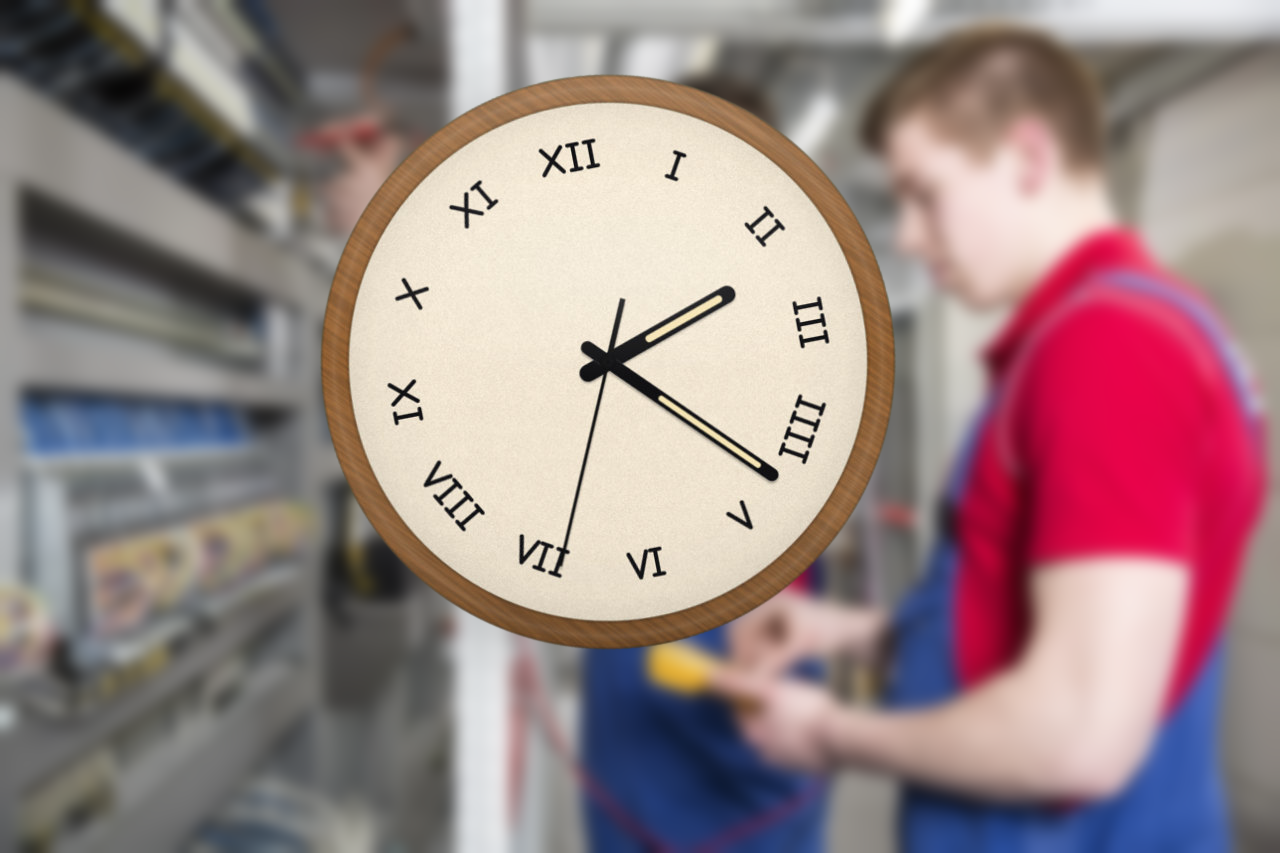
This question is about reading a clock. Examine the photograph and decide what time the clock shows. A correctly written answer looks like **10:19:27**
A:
**2:22:34**
